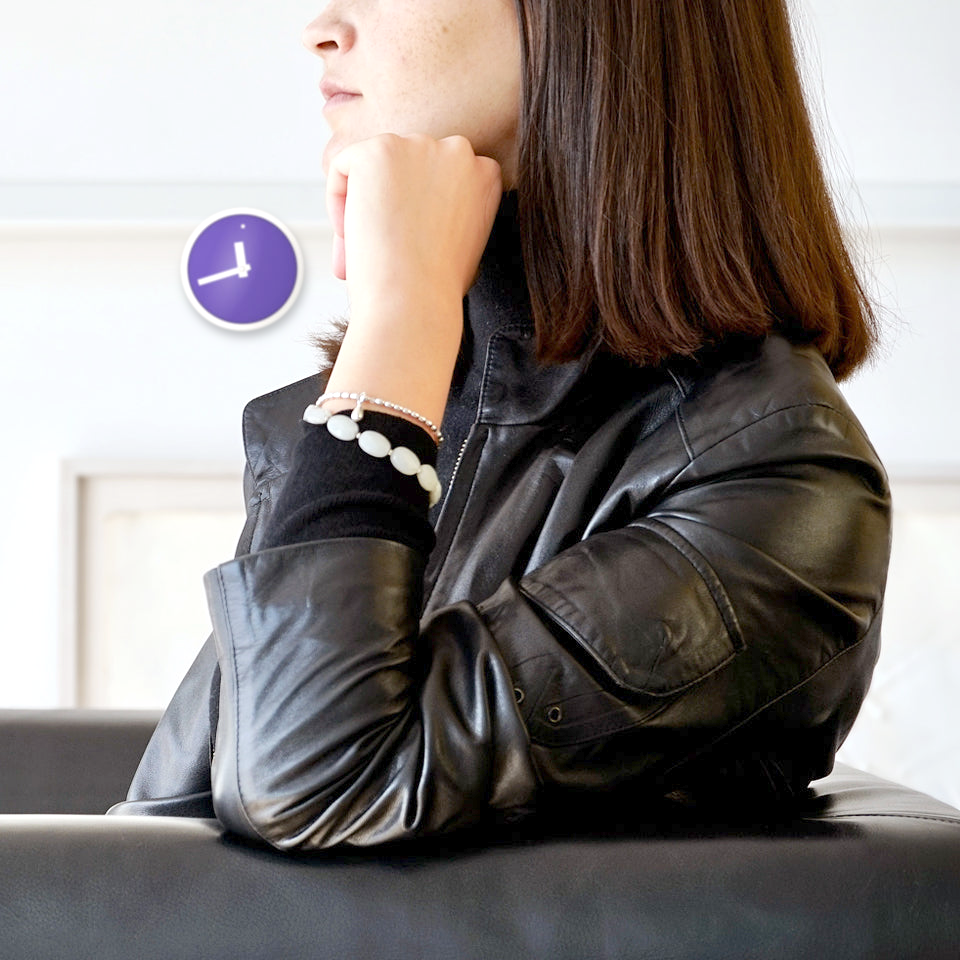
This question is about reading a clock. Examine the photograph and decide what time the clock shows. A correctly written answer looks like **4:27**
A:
**11:42**
